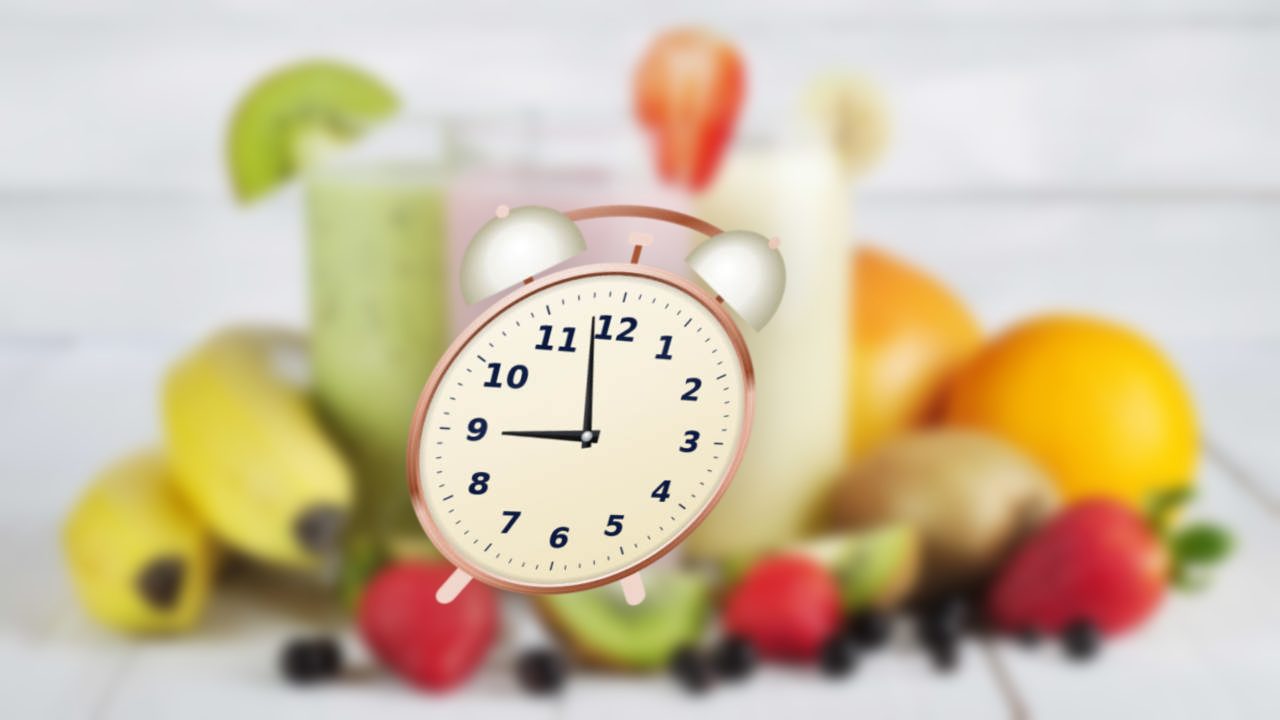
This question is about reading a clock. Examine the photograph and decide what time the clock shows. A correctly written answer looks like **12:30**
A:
**8:58**
